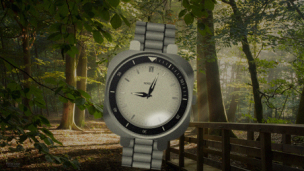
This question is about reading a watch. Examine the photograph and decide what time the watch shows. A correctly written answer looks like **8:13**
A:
**9:03**
